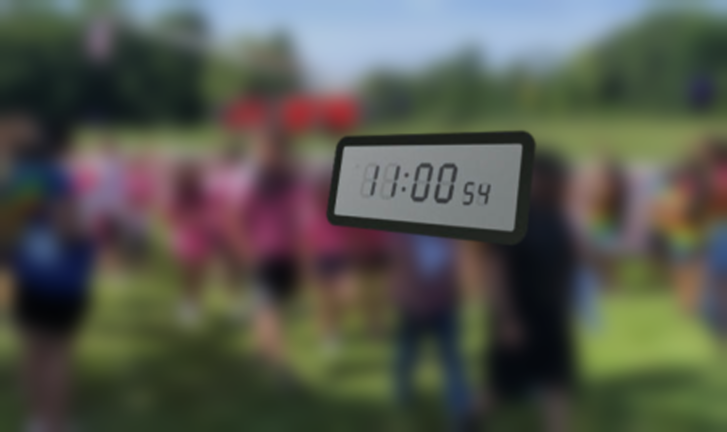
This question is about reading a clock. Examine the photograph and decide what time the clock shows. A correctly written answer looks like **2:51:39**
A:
**11:00:54**
